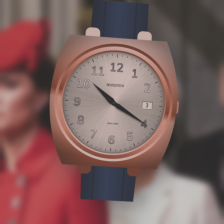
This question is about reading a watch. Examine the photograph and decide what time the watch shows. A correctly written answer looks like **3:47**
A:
**10:20**
